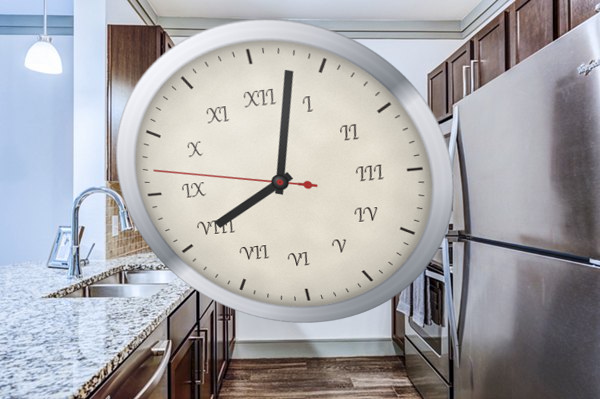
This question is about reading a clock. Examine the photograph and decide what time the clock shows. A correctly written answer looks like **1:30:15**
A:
**8:02:47**
